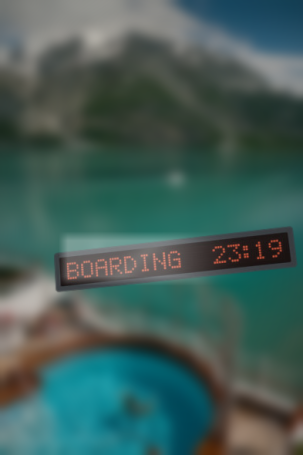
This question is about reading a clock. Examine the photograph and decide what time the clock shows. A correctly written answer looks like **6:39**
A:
**23:19**
